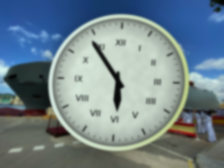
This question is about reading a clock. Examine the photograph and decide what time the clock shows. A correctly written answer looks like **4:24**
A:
**5:54**
